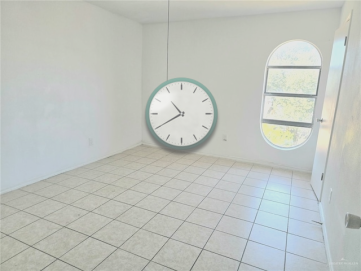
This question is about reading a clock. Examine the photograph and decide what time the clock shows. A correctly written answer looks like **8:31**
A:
**10:40**
